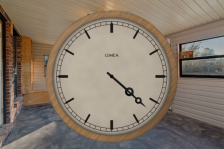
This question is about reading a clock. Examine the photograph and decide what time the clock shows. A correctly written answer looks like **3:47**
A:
**4:22**
